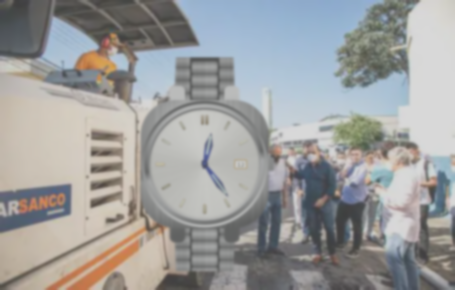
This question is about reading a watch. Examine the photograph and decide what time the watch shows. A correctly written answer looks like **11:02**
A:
**12:24**
